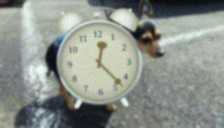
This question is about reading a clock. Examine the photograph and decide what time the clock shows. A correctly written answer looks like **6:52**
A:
**12:23**
